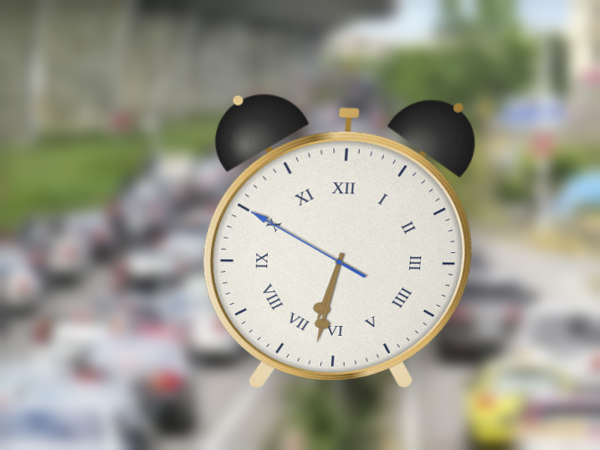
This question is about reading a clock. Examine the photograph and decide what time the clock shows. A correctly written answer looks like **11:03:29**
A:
**6:31:50**
